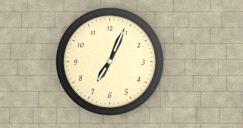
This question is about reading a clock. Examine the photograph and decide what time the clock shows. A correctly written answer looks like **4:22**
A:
**7:04**
